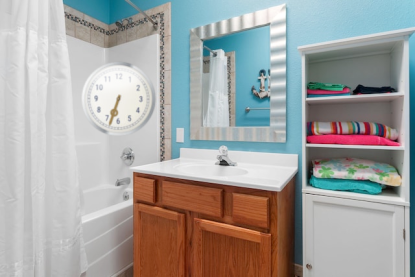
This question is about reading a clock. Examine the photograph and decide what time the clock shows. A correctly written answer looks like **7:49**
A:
**6:33**
